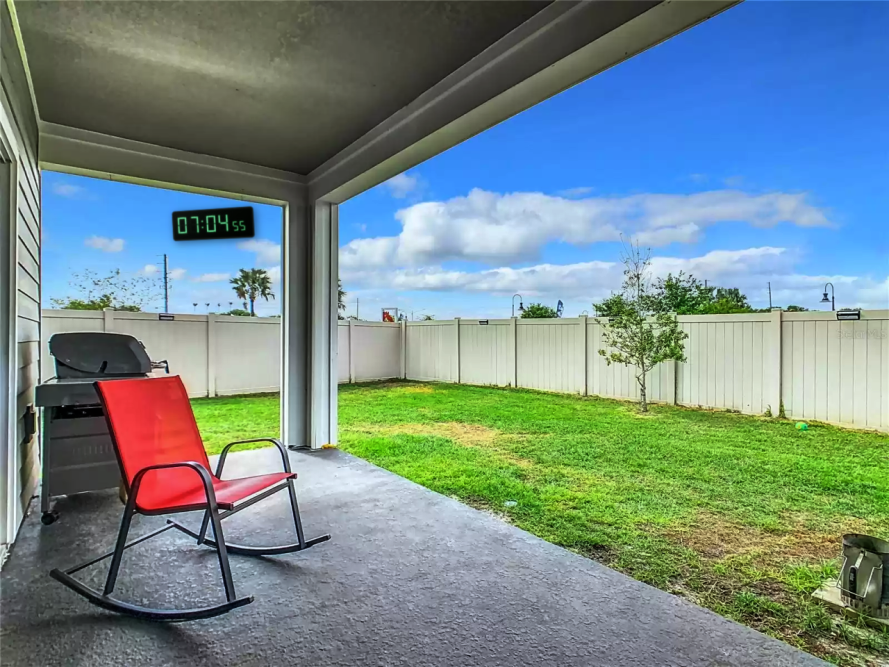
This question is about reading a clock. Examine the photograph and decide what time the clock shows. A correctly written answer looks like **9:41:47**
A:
**7:04:55**
